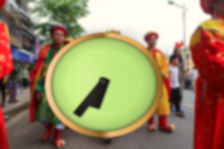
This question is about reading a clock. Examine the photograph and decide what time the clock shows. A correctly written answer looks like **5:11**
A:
**6:36**
